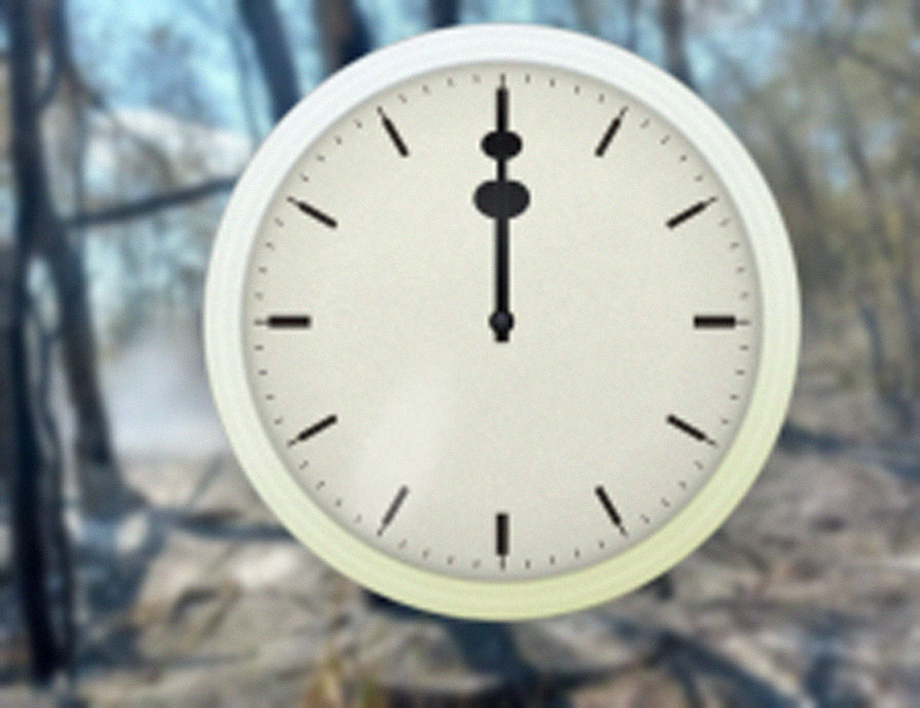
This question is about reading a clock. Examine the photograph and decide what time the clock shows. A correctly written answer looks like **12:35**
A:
**12:00**
